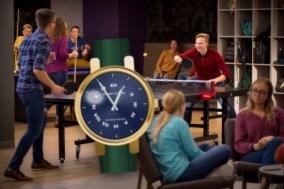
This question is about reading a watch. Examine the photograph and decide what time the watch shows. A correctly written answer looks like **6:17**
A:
**12:55**
